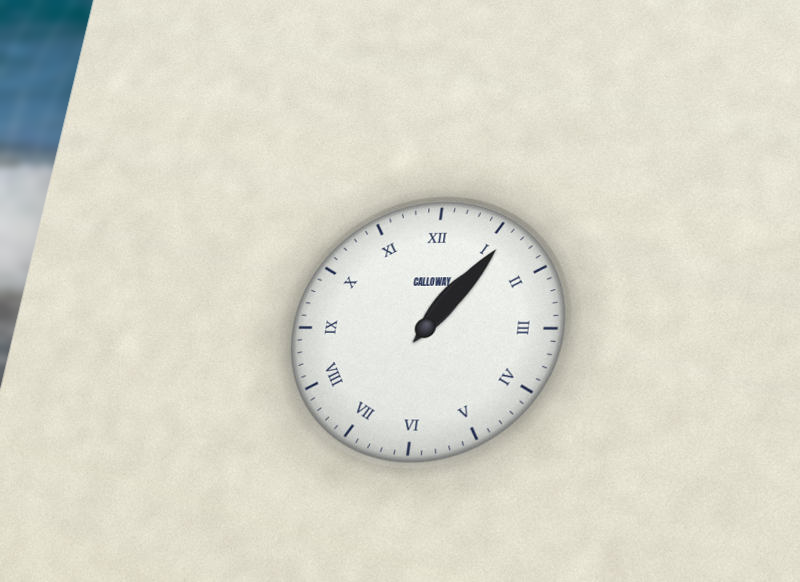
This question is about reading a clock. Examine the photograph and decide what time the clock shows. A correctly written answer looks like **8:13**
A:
**1:06**
